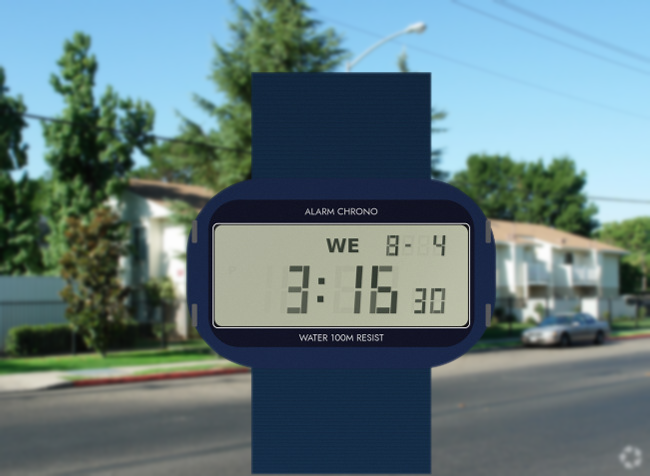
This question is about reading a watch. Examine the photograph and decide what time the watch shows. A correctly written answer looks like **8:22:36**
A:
**3:16:30**
